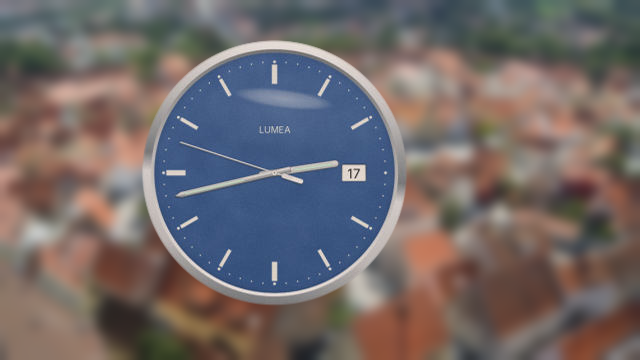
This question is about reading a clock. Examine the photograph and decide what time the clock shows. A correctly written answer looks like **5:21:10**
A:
**2:42:48**
